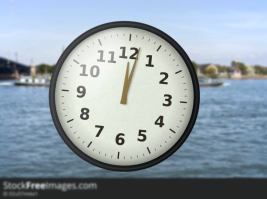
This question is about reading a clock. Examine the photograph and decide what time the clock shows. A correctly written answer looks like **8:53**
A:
**12:02**
